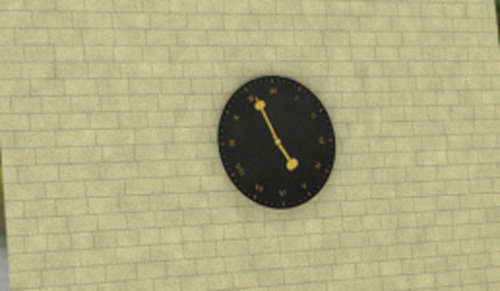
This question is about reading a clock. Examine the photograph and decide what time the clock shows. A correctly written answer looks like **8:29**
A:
**4:56**
